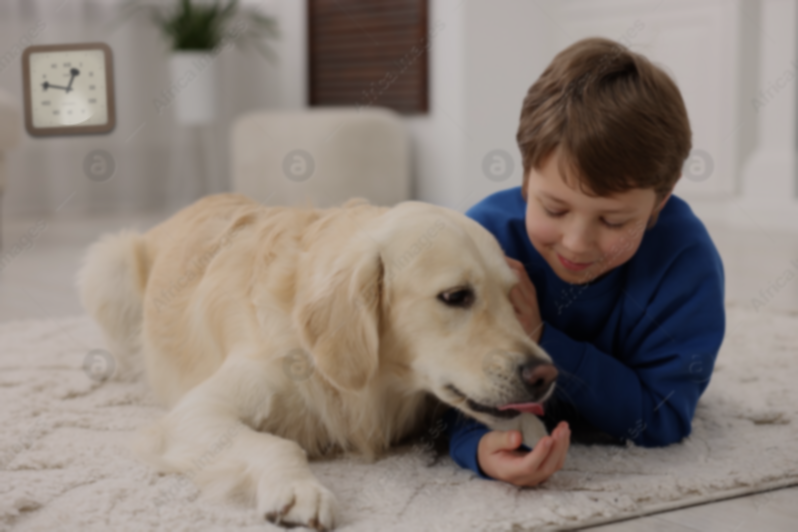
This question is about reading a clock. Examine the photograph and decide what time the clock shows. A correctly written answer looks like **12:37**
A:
**12:47**
